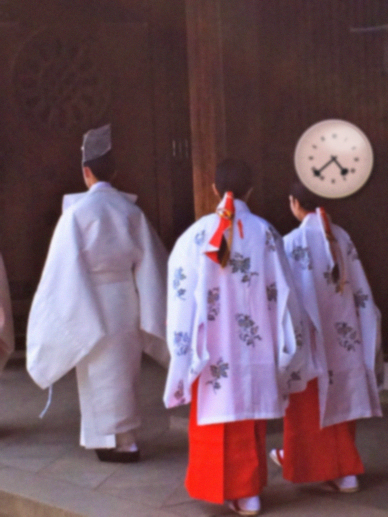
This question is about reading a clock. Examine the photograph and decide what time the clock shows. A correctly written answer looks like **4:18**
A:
**4:38**
